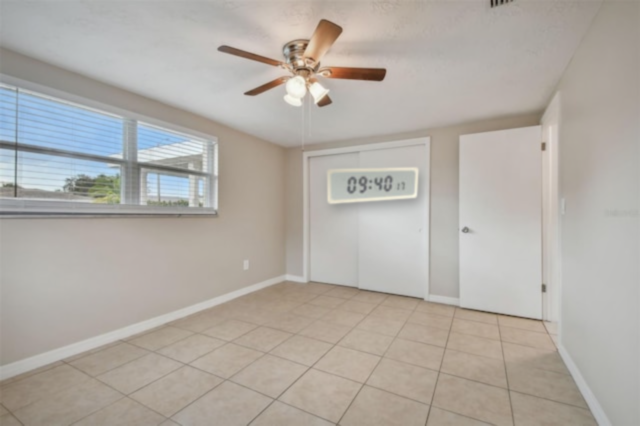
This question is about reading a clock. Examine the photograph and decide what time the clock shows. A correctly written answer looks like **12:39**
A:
**9:40**
